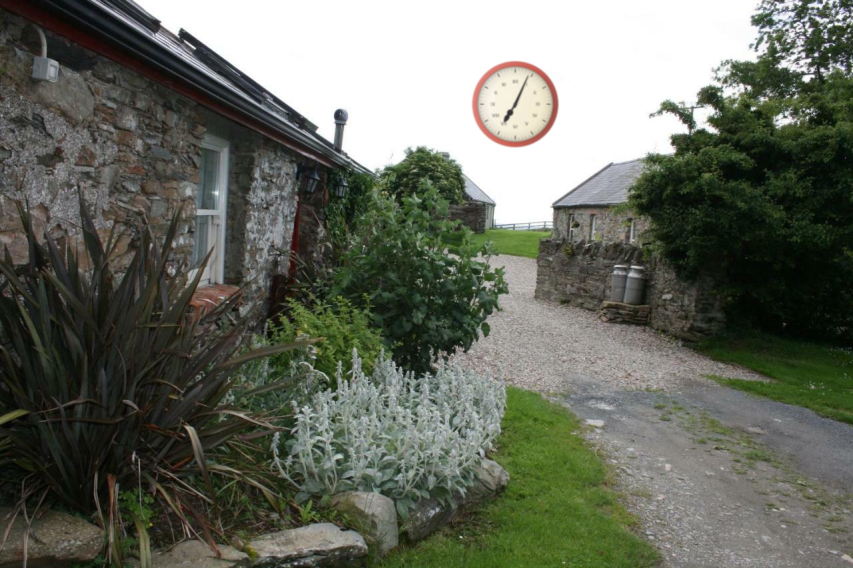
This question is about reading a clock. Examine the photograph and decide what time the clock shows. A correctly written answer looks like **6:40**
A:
**7:04**
